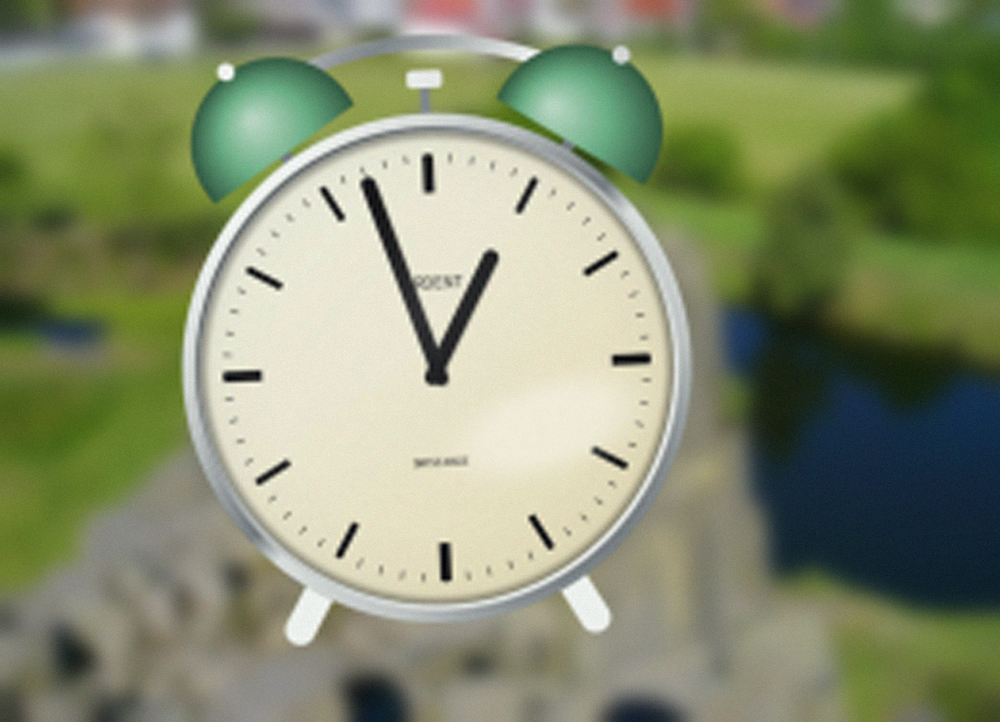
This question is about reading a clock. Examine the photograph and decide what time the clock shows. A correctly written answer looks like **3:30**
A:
**12:57**
